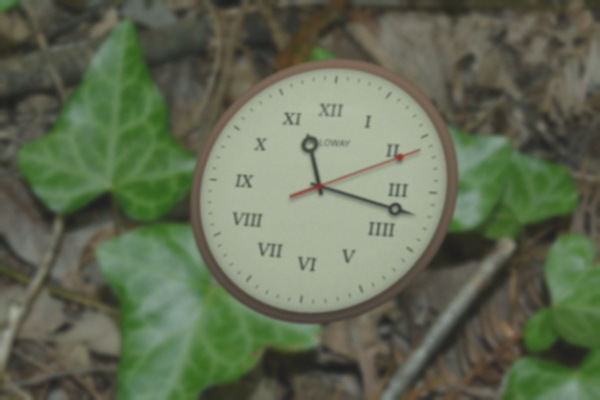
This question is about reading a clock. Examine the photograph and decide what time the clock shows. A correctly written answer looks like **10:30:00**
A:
**11:17:11**
